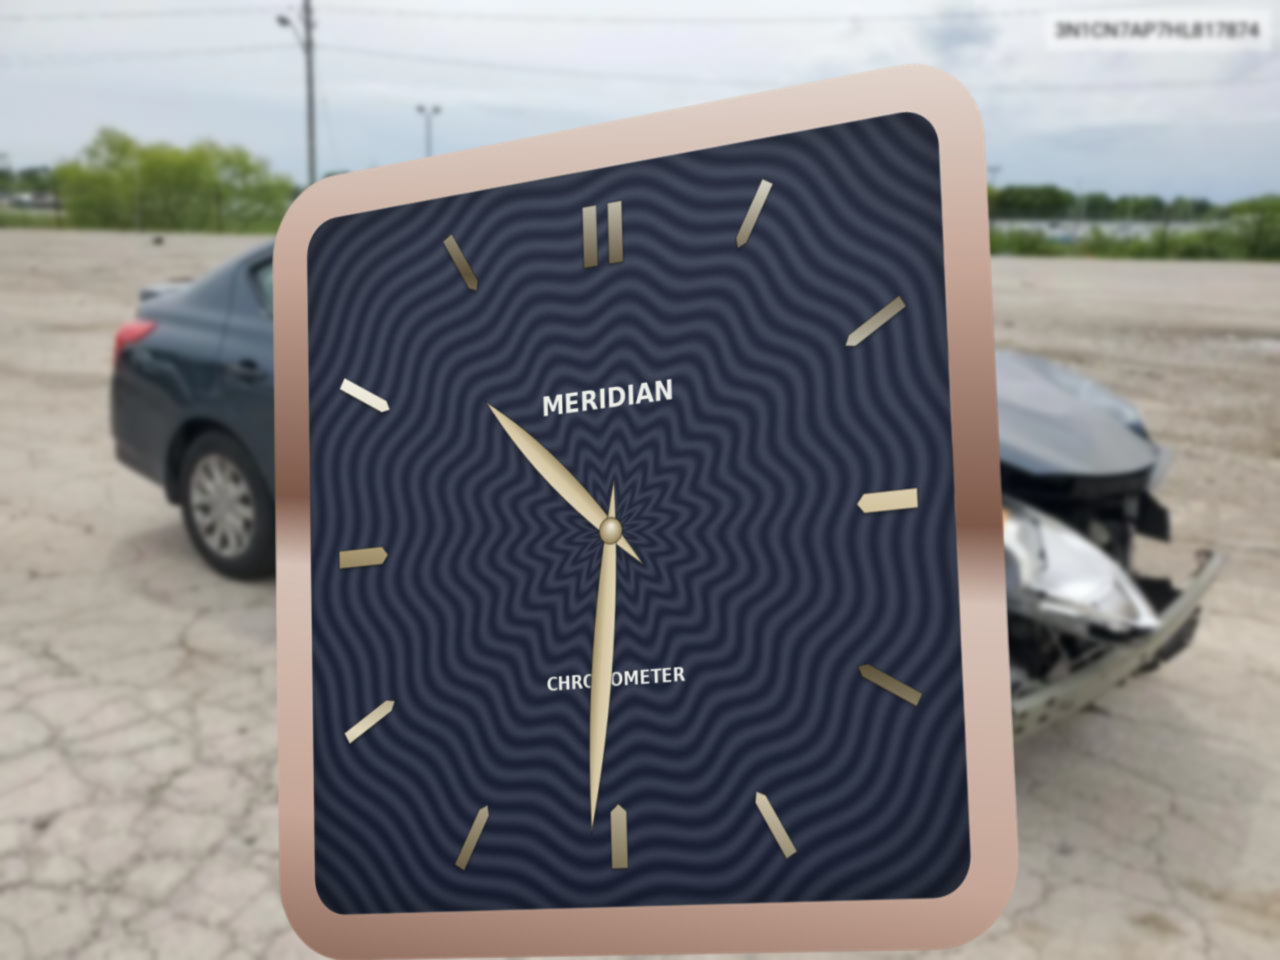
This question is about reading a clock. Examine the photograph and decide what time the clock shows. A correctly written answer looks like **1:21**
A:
**10:31**
